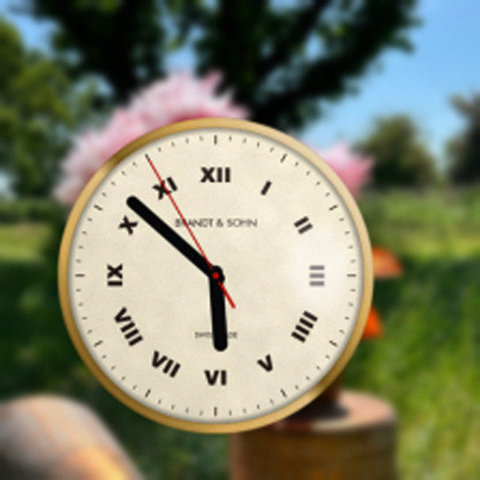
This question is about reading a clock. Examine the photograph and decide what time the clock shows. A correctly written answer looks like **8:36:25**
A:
**5:51:55**
